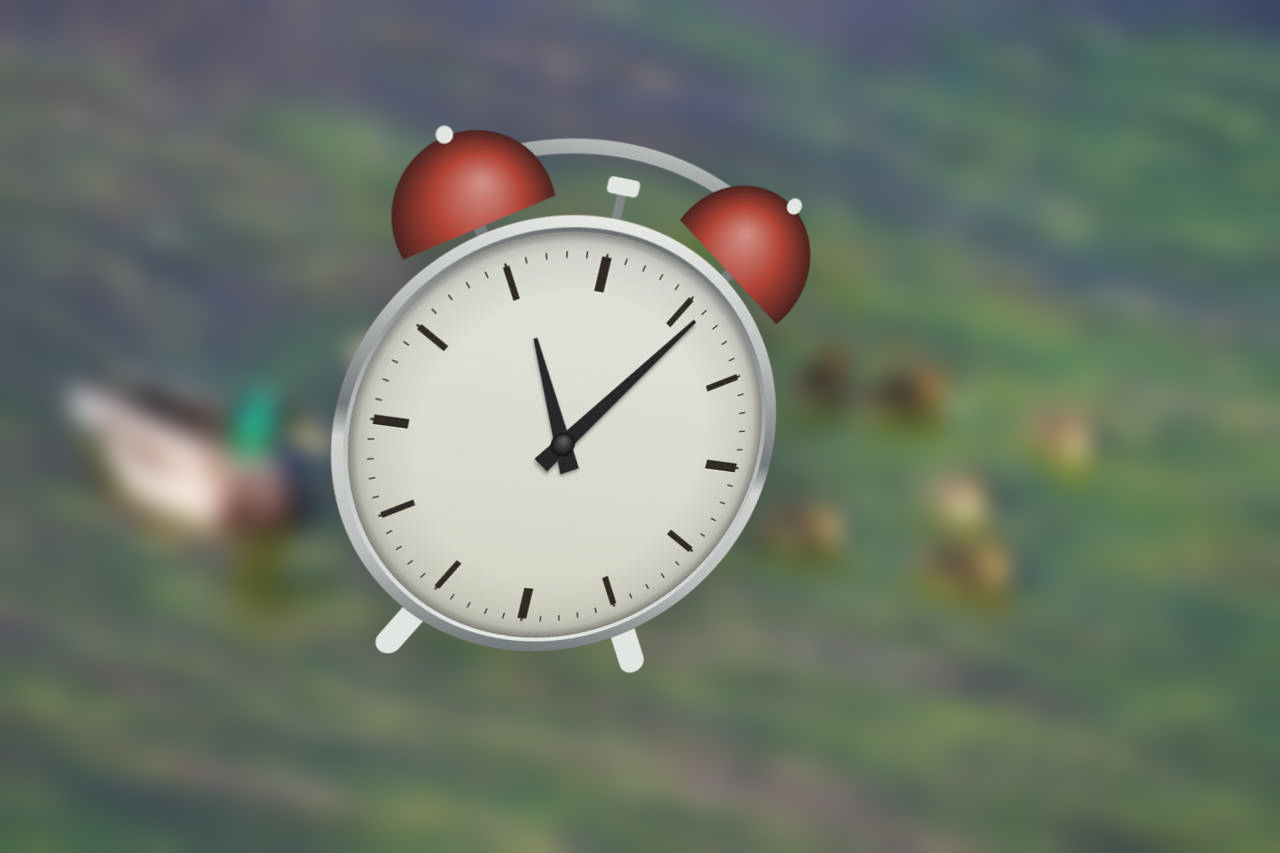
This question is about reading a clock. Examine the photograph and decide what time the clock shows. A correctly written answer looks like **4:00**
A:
**11:06**
